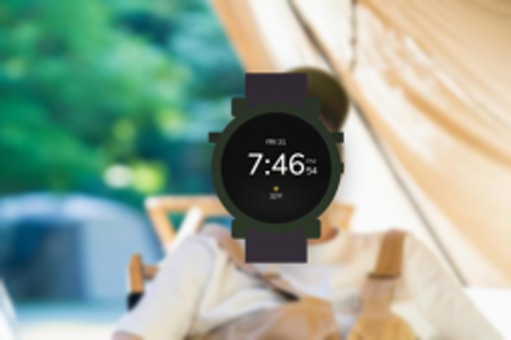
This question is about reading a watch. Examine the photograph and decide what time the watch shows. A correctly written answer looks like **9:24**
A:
**7:46**
